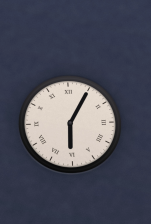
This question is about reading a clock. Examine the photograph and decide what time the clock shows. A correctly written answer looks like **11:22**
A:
**6:05**
